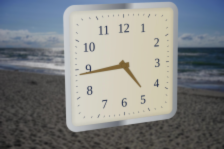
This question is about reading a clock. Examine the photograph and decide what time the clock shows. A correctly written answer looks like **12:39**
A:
**4:44**
